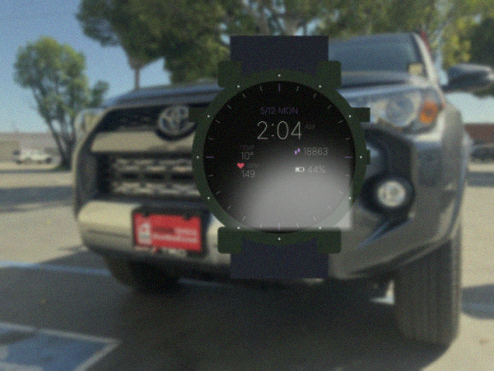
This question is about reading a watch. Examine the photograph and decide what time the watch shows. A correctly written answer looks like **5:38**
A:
**2:04**
